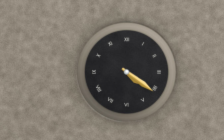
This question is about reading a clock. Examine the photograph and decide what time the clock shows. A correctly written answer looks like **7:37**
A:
**4:21**
